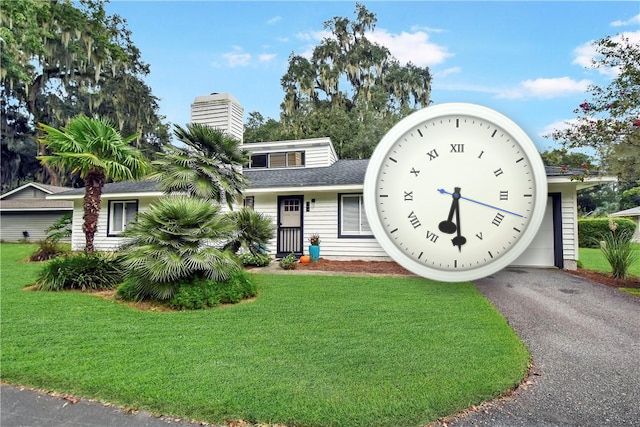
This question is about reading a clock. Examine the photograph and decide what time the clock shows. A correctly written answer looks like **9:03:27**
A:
**6:29:18**
